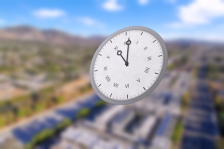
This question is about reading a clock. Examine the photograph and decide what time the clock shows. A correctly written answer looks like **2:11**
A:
**11:01**
